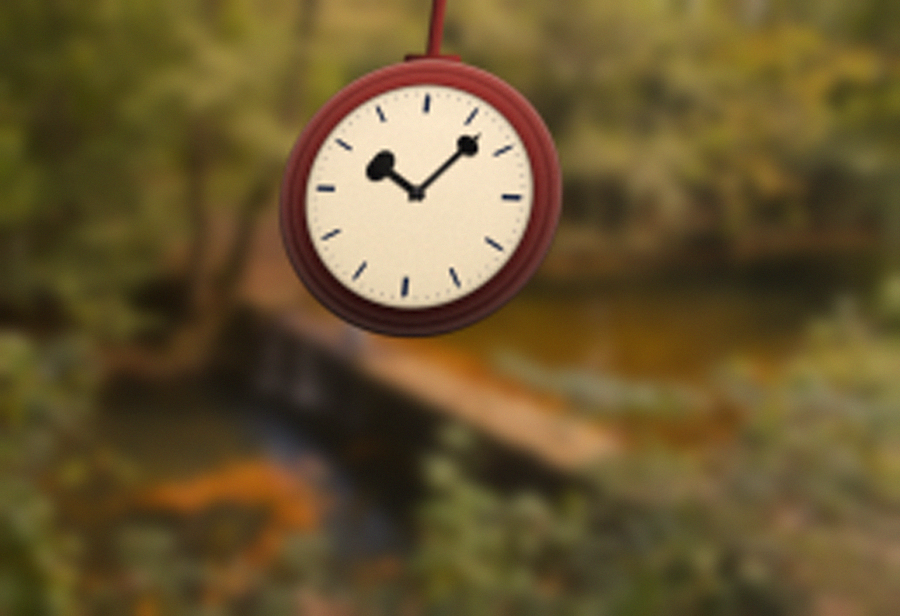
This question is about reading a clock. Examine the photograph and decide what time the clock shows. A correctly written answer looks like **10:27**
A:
**10:07**
